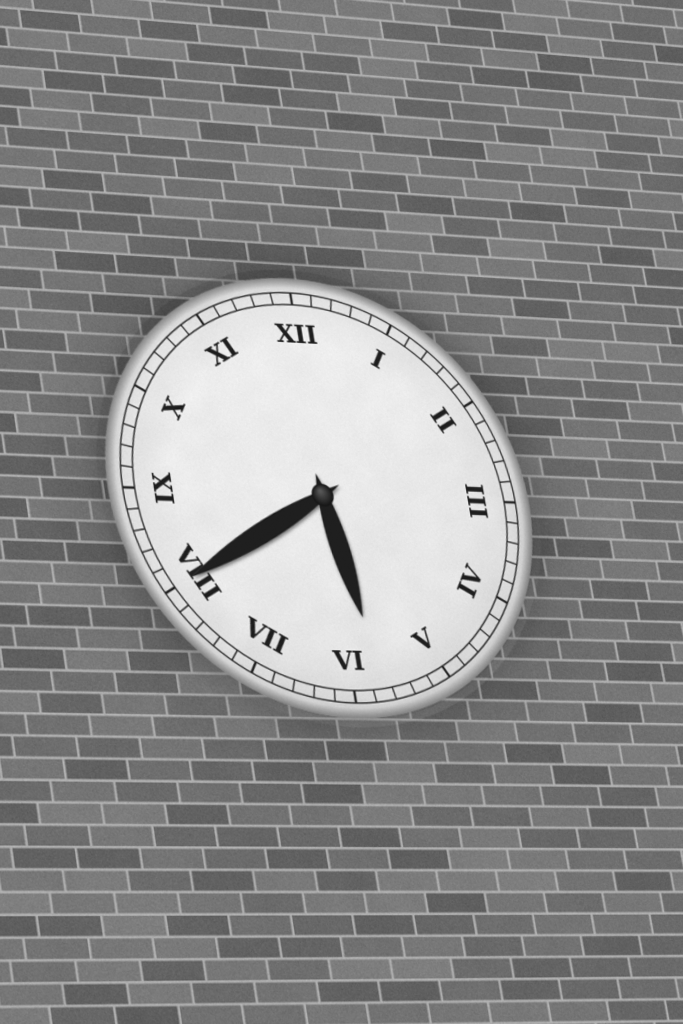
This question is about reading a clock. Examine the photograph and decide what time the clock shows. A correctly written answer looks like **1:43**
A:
**5:40**
